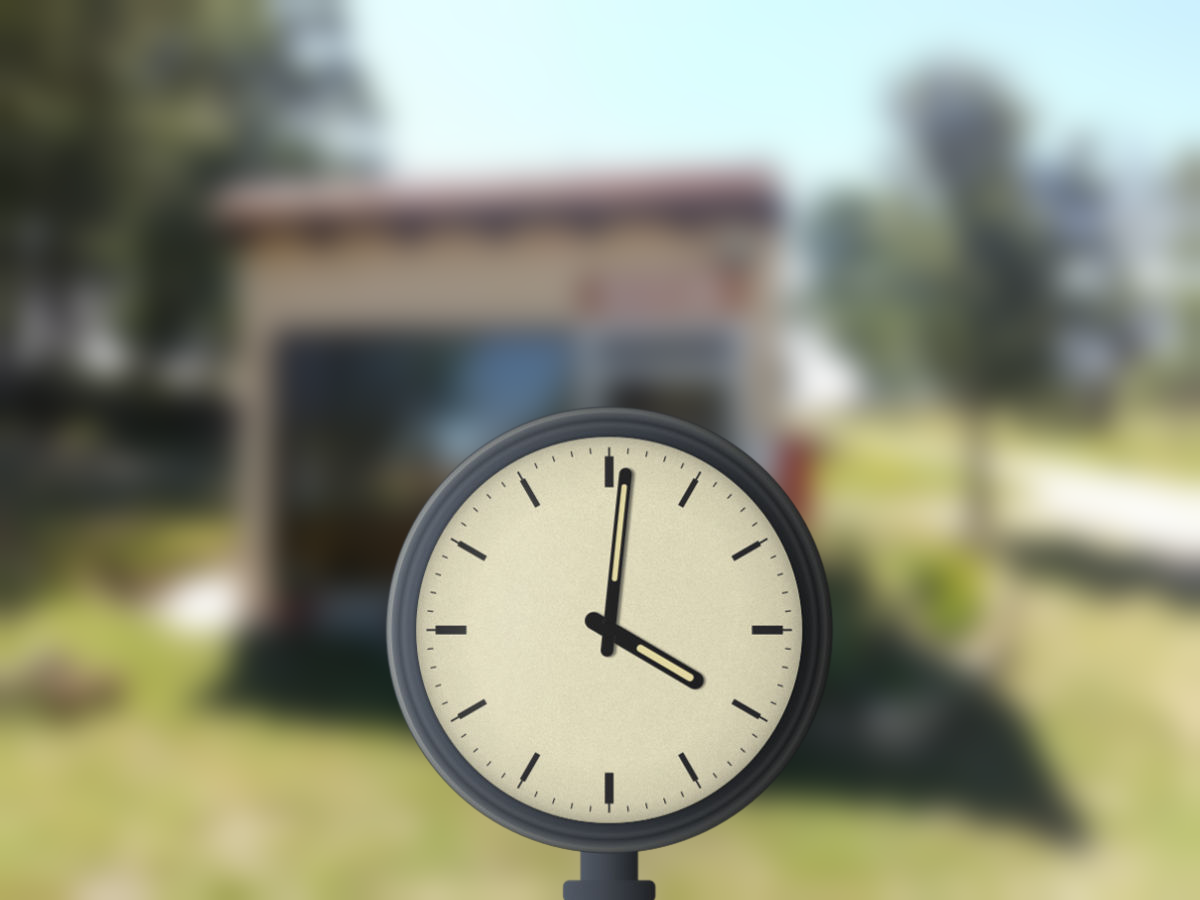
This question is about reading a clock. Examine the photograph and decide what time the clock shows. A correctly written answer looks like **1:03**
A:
**4:01**
